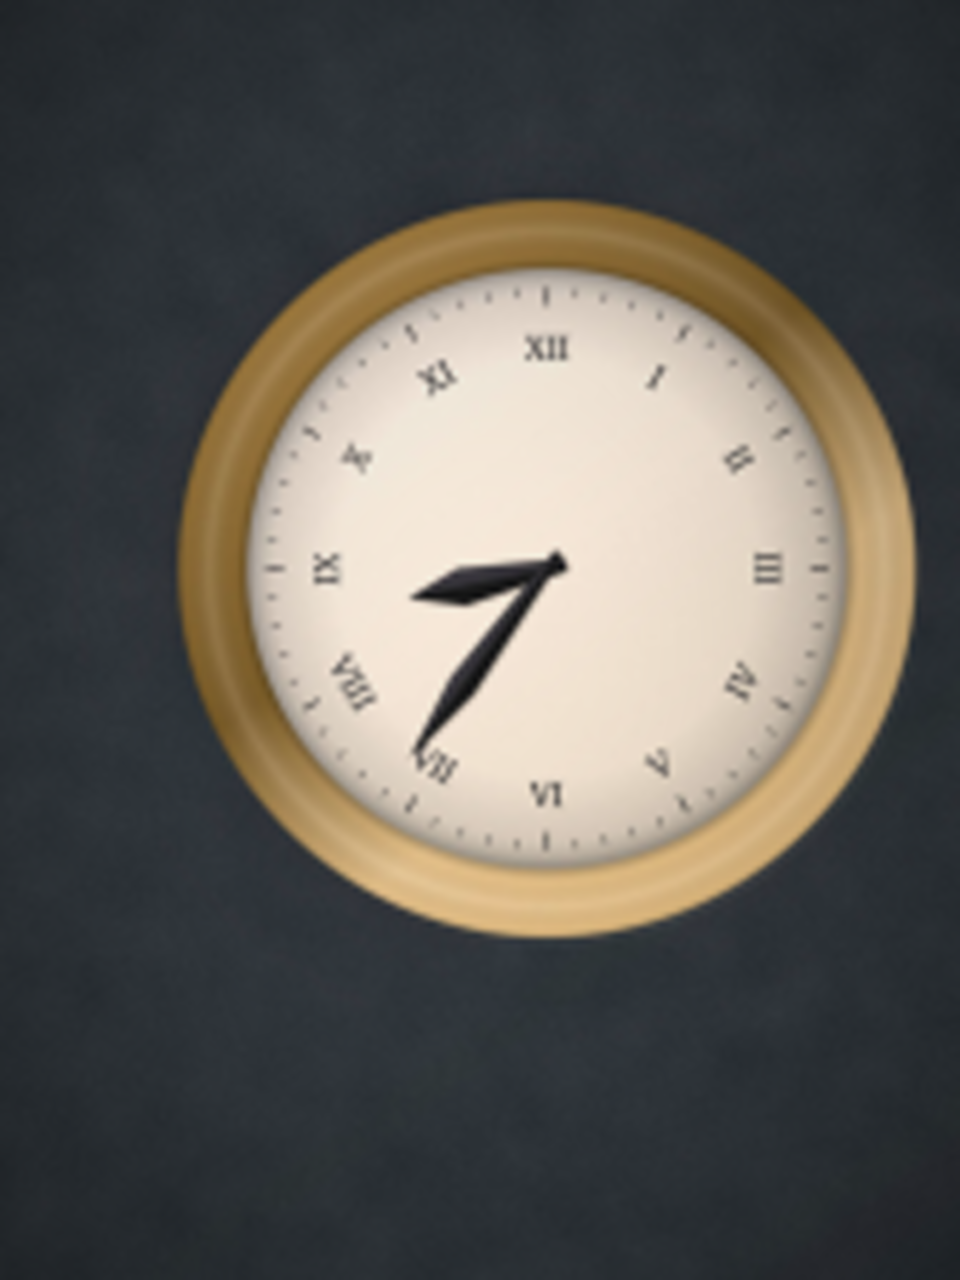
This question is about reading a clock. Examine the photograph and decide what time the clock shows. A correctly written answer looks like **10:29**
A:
**8:36**
